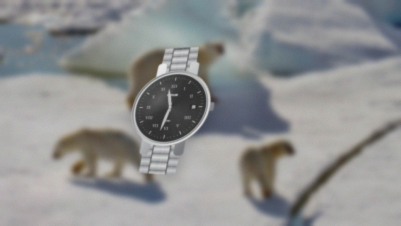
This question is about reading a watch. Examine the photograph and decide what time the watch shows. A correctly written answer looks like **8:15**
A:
**11:32**
